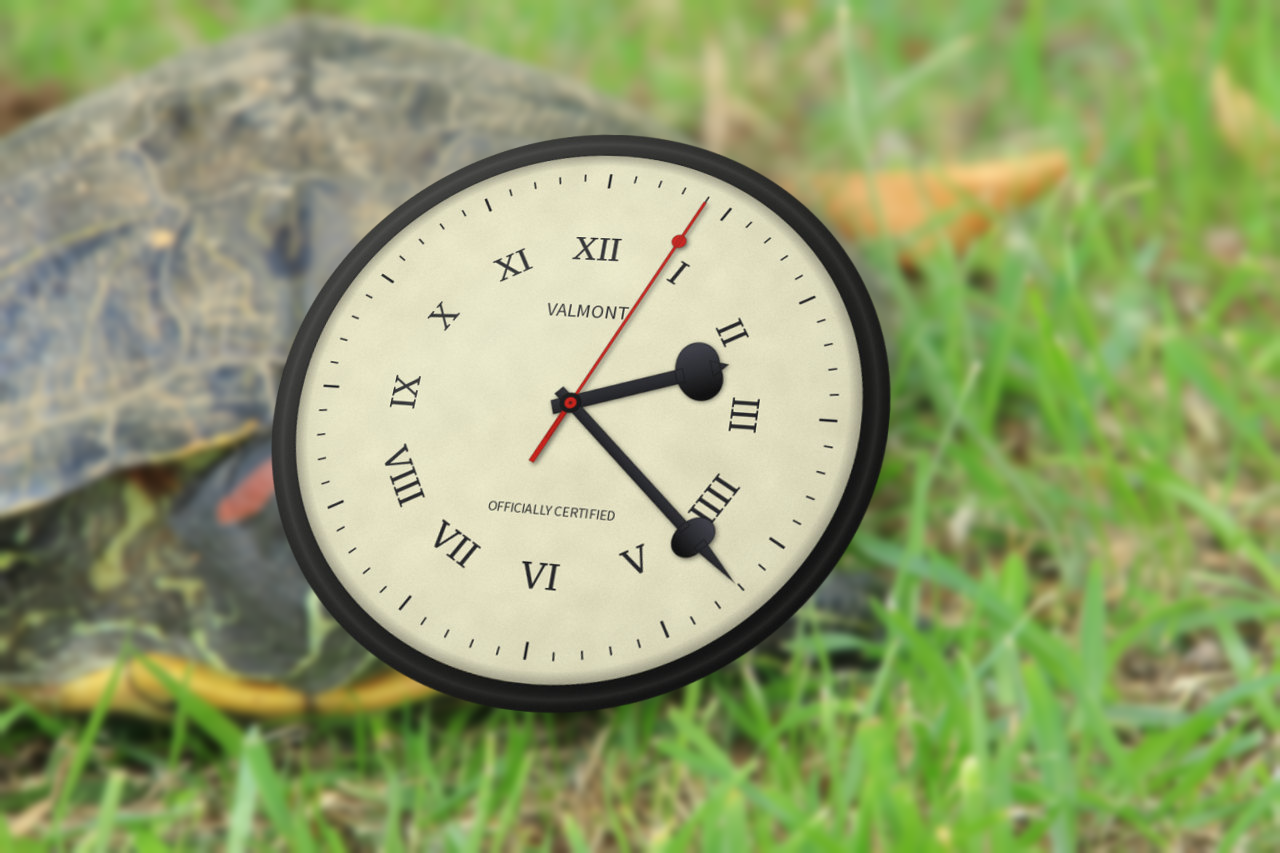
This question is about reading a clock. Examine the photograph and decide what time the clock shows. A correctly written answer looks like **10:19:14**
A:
**2:22:04**
